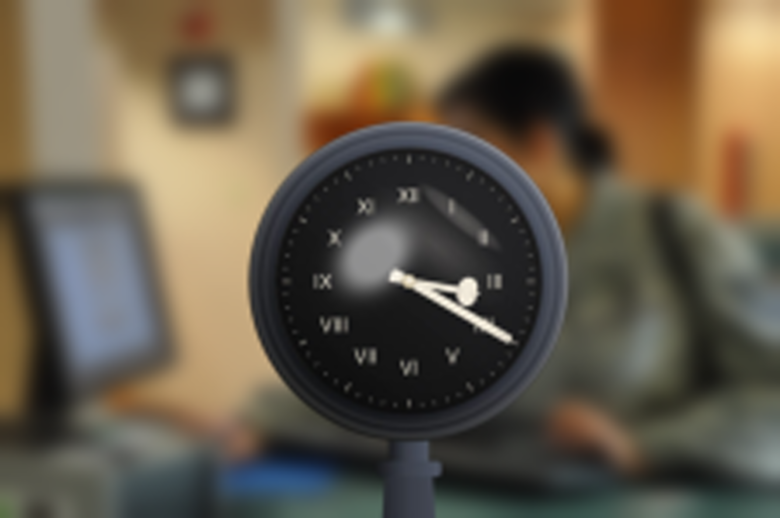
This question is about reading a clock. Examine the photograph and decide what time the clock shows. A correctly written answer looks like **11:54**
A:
**3:20**
